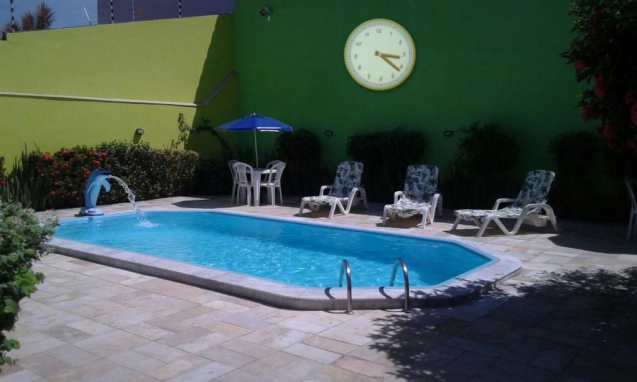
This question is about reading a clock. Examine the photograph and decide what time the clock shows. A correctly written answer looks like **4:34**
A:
**3:22**
